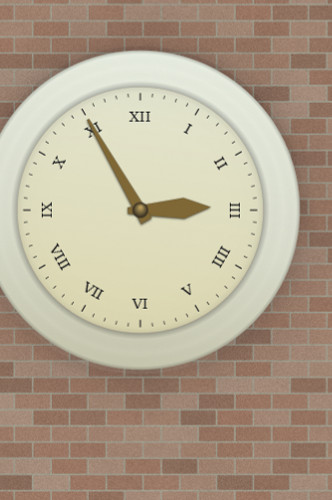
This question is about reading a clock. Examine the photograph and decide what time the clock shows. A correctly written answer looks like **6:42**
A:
**2:55**
